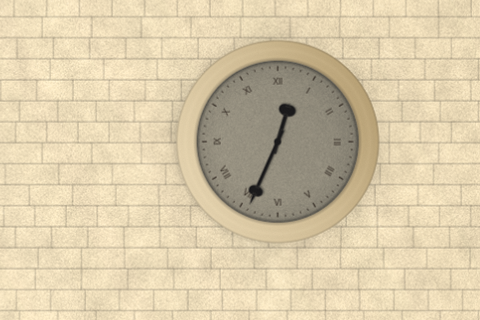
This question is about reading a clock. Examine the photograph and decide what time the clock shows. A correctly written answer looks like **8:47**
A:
**12:34**
